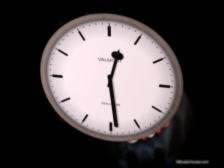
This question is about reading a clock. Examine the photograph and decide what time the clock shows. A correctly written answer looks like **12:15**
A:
**12:29**
